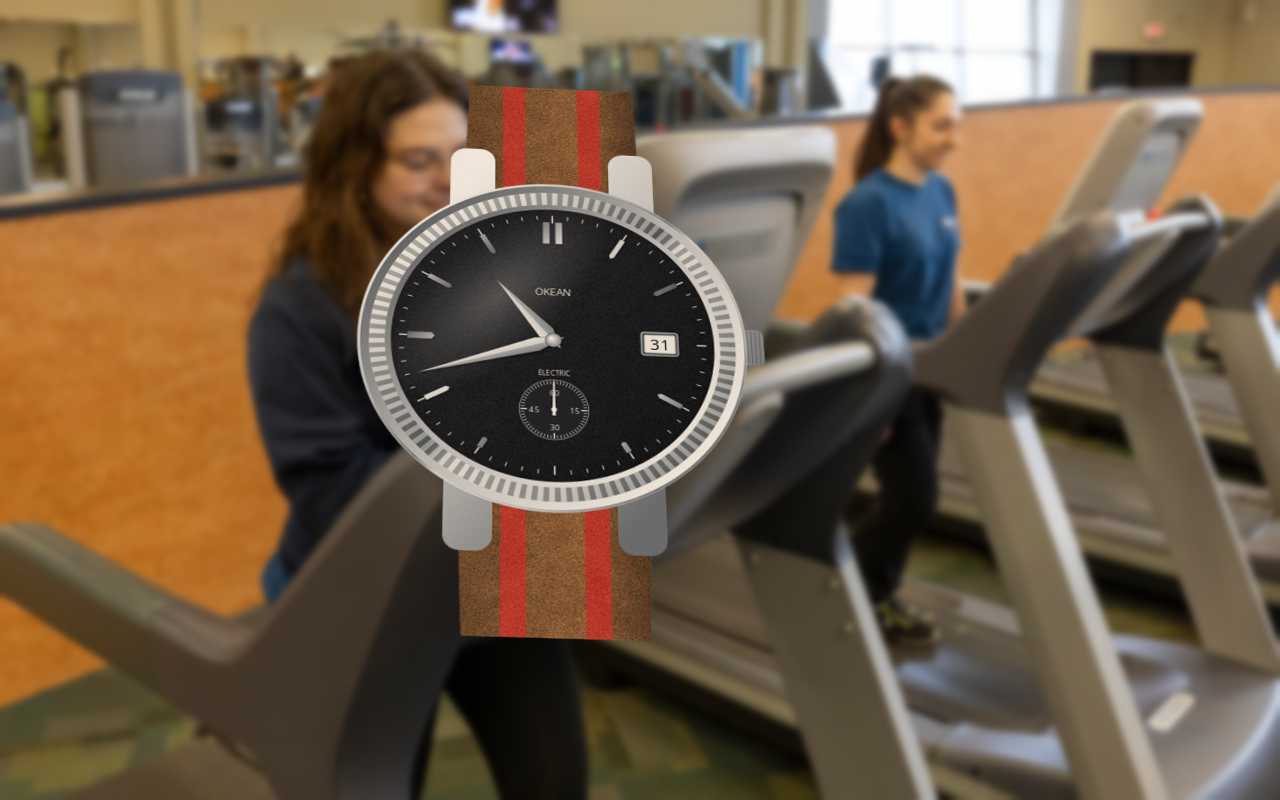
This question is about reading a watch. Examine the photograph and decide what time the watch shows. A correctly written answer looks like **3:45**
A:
**10:42**
